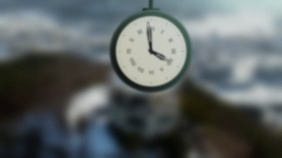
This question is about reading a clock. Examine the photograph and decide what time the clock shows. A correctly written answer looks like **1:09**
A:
**3:59**
